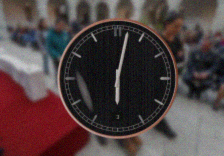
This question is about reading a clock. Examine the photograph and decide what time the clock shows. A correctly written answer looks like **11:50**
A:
**6:02**
